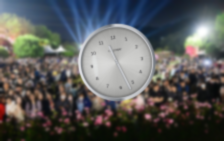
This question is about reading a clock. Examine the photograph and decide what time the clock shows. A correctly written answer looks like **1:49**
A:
**11:27**
